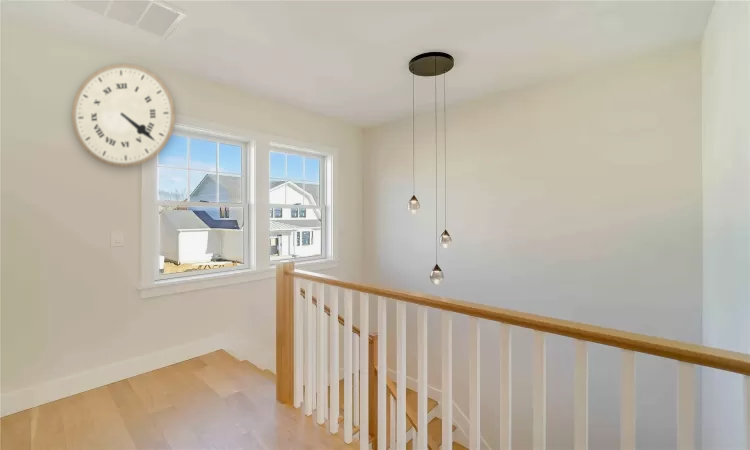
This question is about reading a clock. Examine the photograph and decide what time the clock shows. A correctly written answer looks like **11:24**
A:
**4:22**
